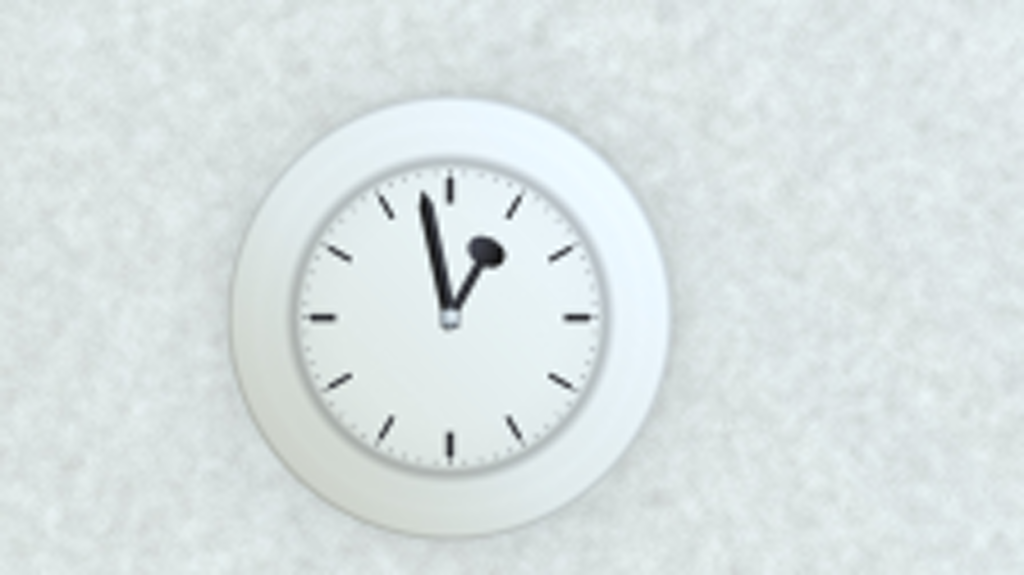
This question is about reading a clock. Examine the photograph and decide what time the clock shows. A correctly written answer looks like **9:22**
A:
**12:58**
